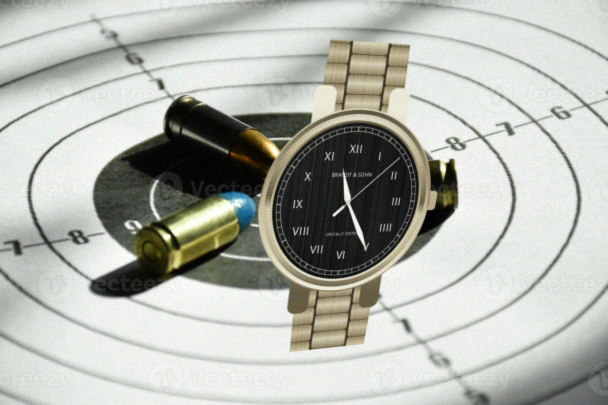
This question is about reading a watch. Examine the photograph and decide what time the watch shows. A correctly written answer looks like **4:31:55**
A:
**11:25:08**
